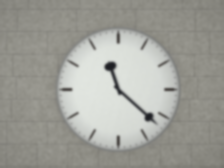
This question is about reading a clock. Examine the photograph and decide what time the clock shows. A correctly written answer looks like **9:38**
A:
**11:22**
